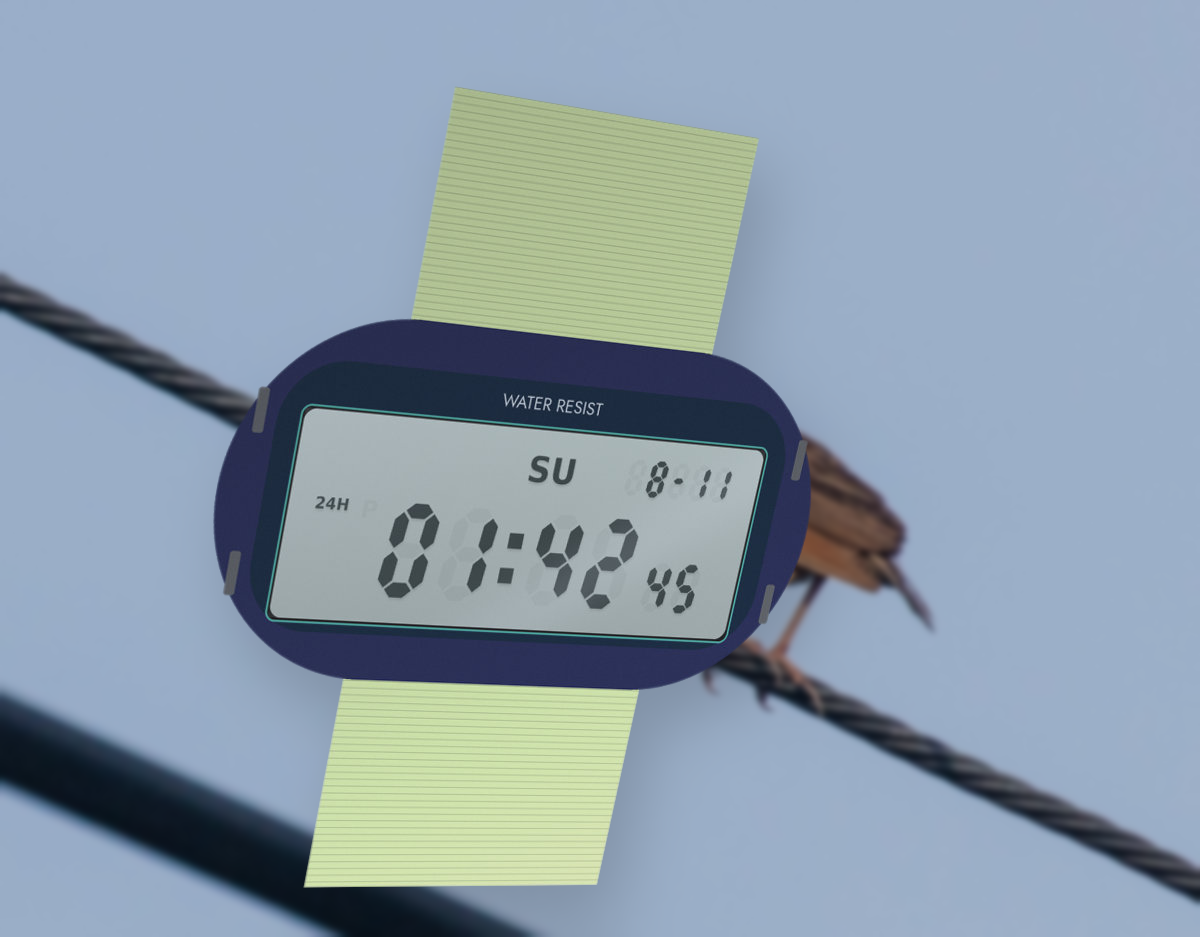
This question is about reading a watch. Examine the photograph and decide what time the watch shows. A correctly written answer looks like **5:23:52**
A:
**1:42:45**
